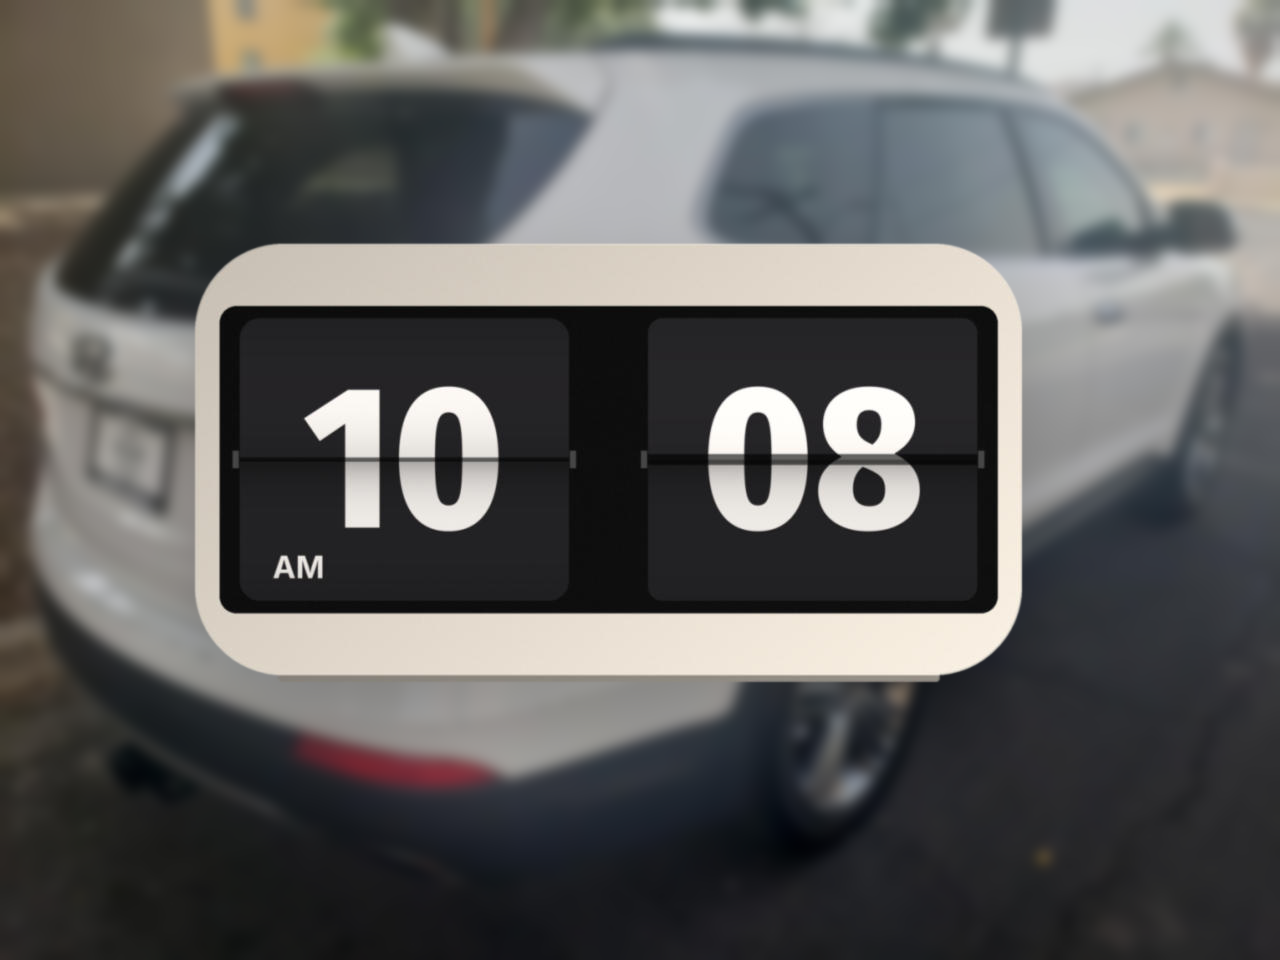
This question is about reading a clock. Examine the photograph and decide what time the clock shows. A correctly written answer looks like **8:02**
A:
**10:08**
